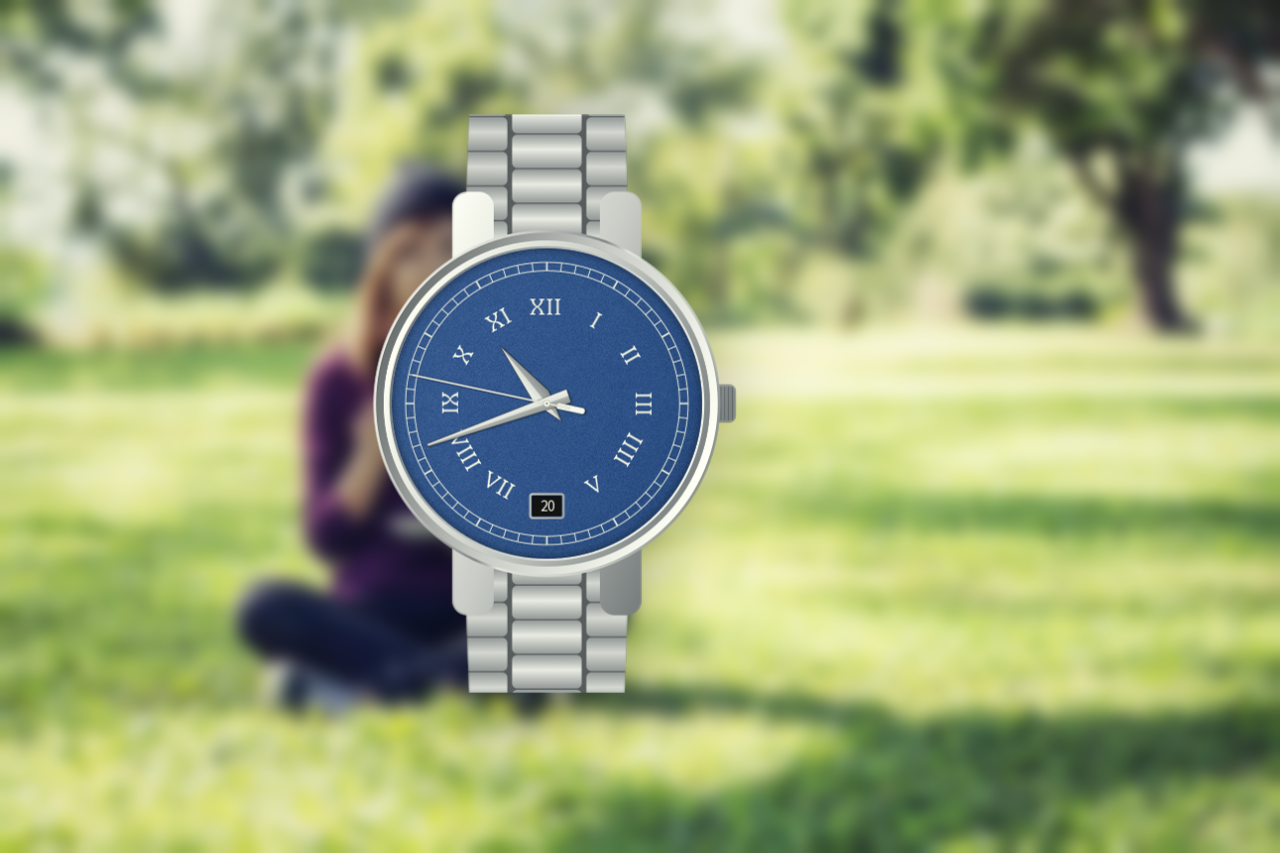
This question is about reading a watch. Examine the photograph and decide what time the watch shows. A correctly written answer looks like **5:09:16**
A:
**10:41:47**
